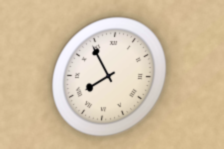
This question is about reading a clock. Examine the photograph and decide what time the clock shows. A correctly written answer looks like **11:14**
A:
**7:54**
